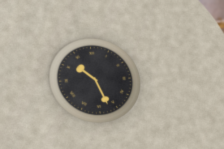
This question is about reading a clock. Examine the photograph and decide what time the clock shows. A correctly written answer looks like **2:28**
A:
**10:27**
